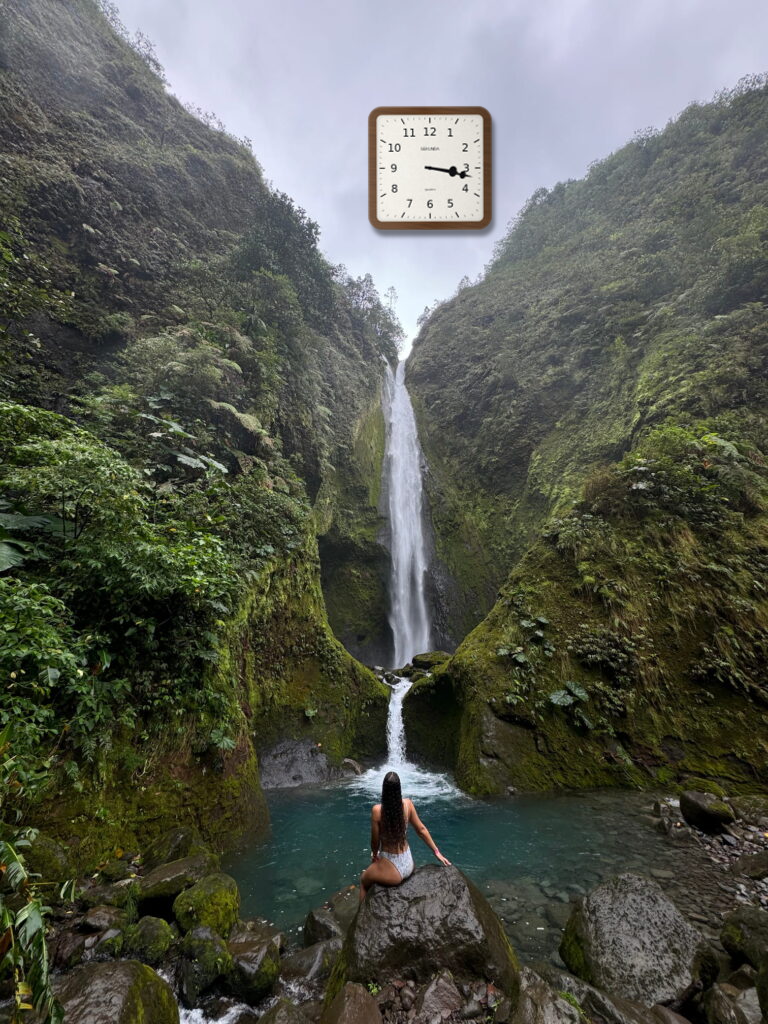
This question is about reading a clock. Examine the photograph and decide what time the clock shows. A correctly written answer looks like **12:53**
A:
**3:17**
